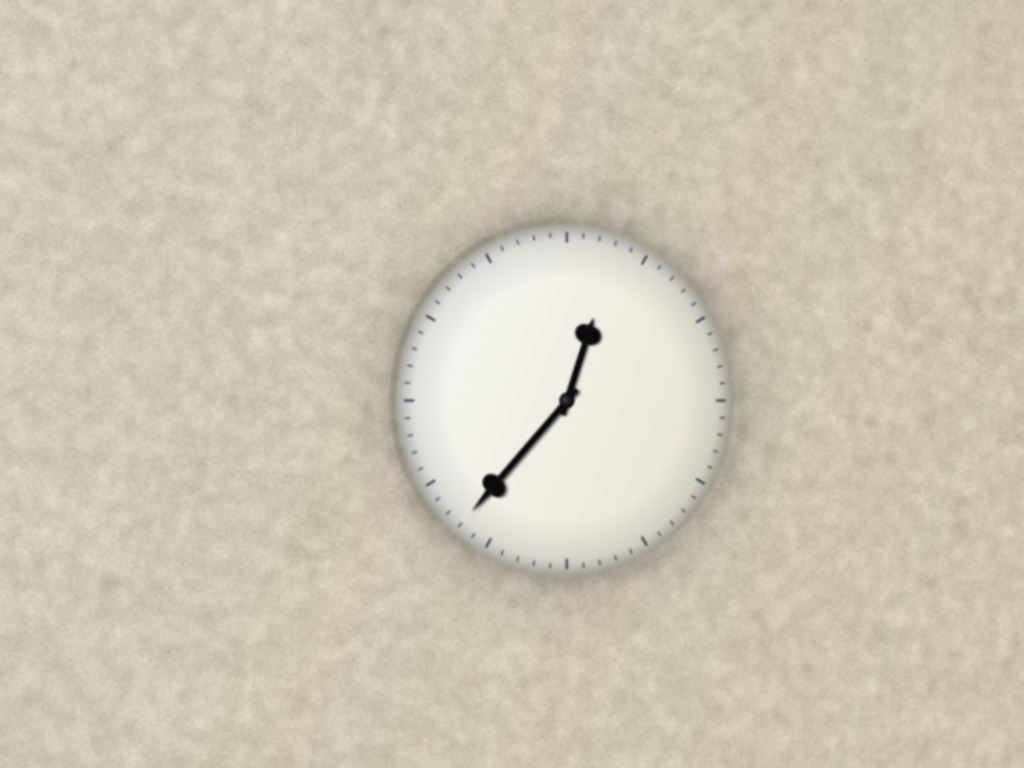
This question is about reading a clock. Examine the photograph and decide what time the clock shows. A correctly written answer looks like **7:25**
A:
**12:37**
